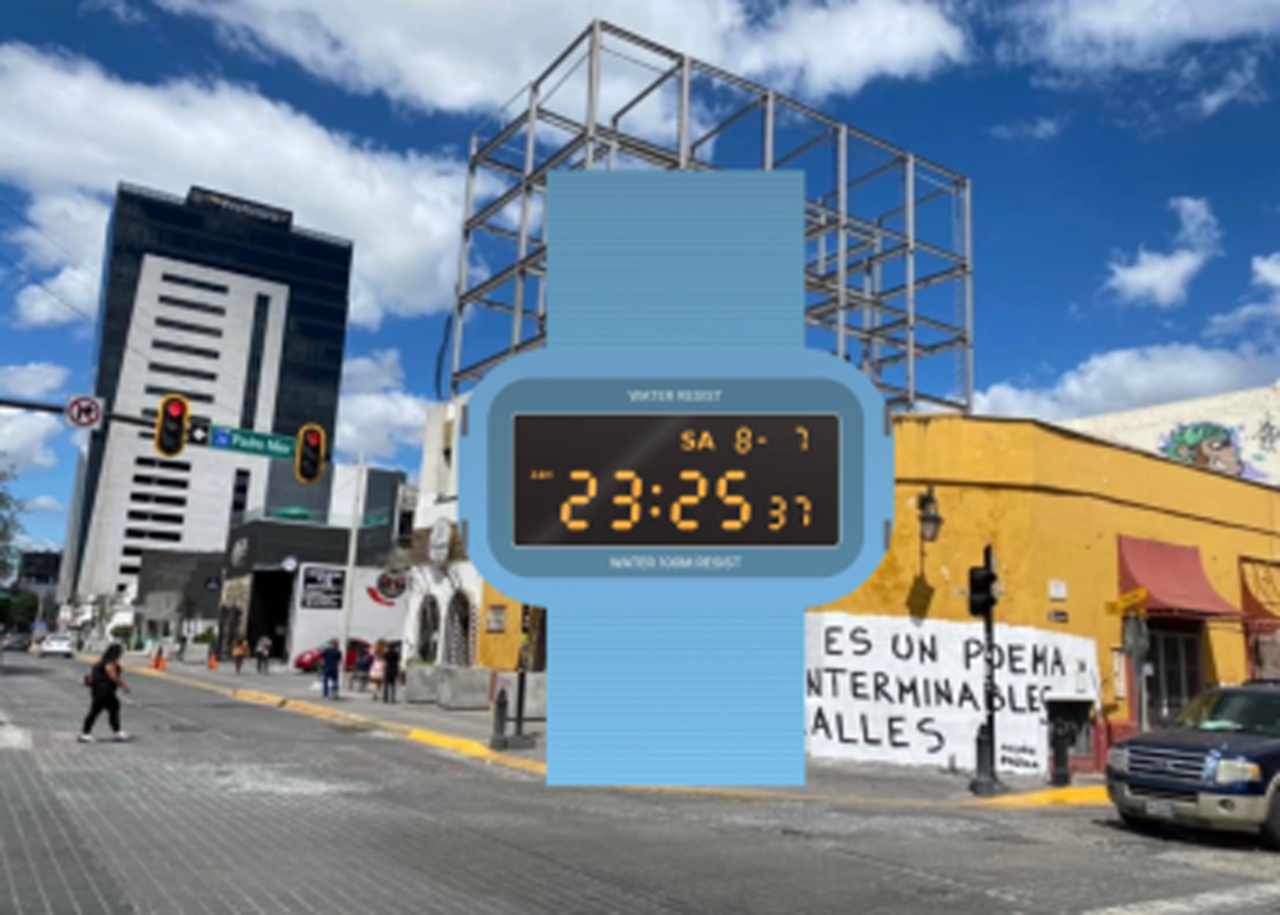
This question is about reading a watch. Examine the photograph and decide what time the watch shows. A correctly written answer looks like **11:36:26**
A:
**23:25:37**
